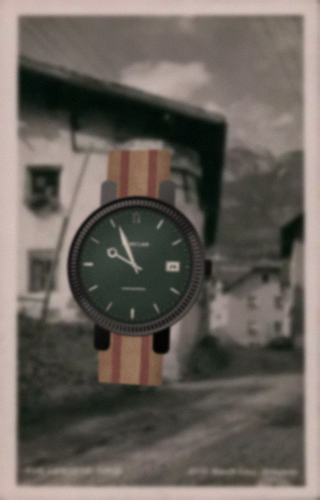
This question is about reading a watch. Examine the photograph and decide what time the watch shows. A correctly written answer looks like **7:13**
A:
**9:56**
